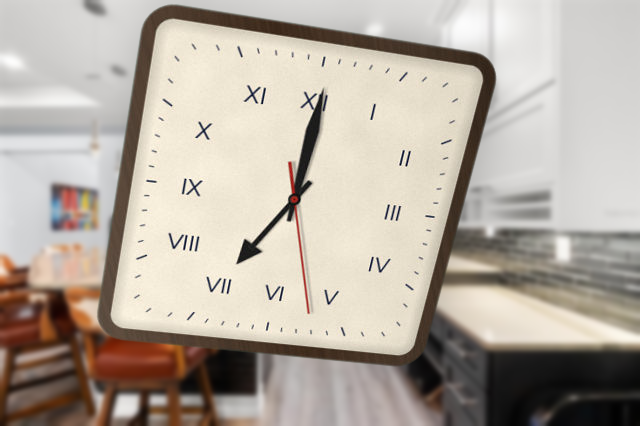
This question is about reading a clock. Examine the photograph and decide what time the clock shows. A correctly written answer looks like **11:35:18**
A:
**7:00:27**
